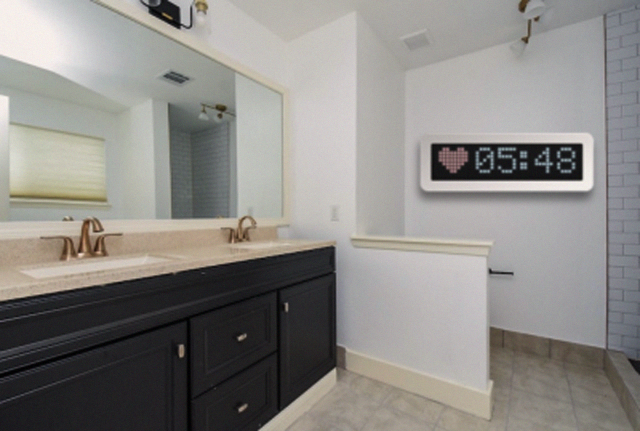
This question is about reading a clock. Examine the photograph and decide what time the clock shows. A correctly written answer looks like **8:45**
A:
**5:48**
